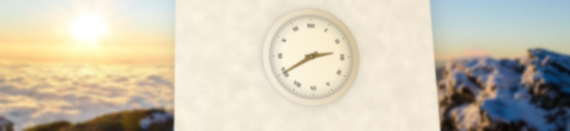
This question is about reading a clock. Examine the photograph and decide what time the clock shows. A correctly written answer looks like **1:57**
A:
**2:40**
